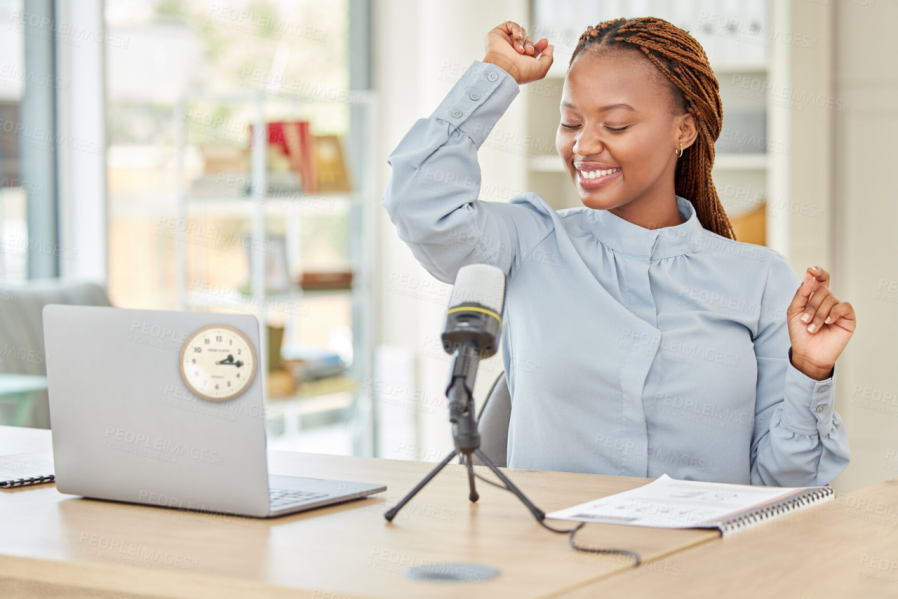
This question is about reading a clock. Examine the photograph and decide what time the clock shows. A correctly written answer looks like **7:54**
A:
**2:15**
